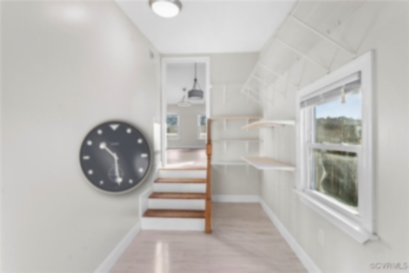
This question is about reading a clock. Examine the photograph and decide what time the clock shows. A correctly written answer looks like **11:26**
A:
**10:29**
